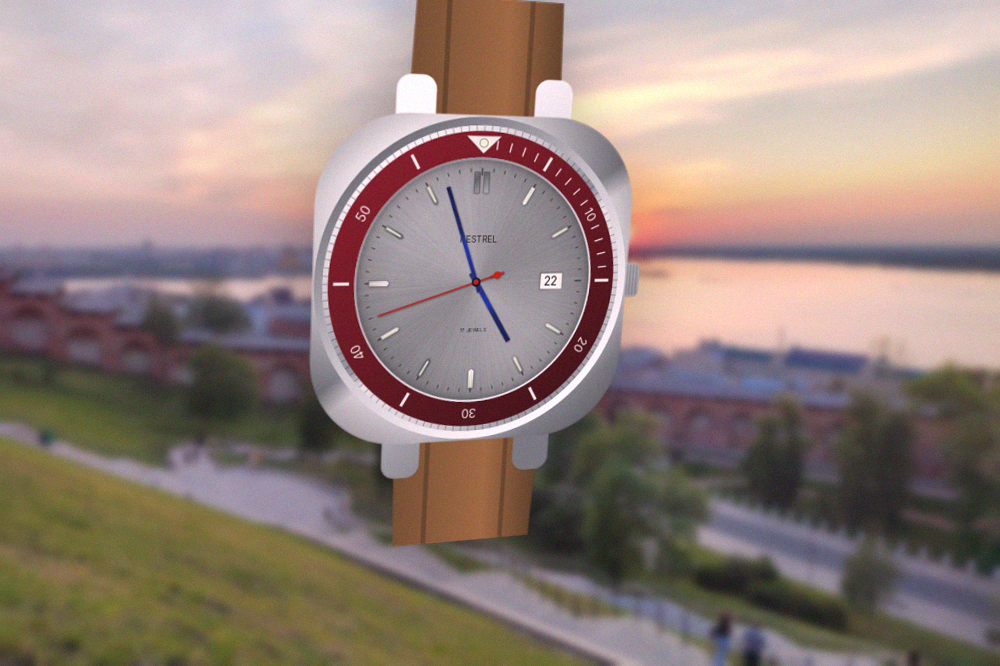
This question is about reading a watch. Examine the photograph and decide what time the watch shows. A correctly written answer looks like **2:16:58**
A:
**4:56:42**
